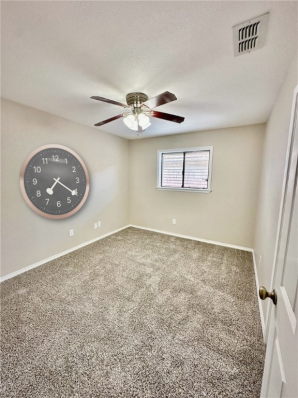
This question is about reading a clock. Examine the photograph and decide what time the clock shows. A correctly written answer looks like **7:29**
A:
**7:21**
